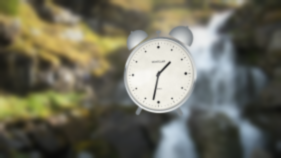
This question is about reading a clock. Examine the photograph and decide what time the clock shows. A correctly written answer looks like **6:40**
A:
**1:32**
